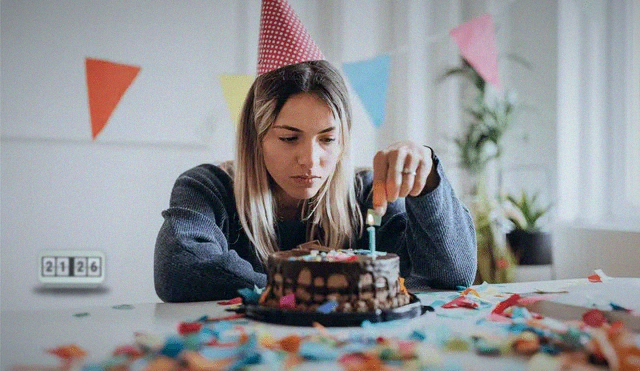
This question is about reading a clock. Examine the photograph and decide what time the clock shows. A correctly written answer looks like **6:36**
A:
**21:26**
